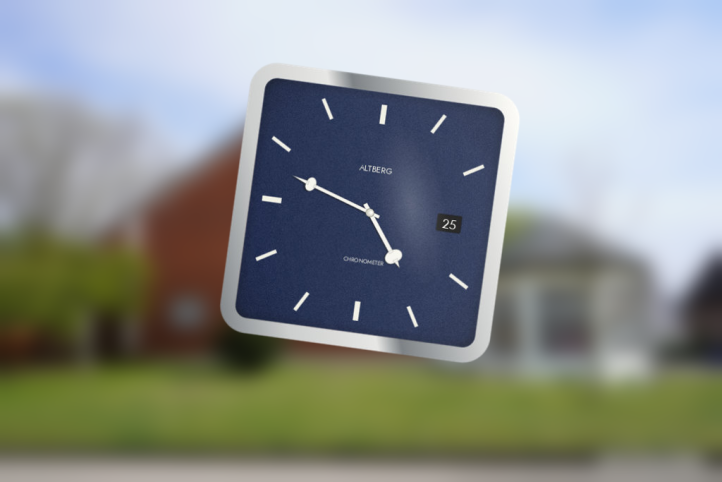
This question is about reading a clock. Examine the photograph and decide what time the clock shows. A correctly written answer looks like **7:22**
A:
**4:48**
